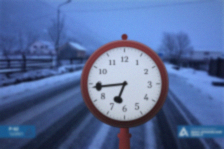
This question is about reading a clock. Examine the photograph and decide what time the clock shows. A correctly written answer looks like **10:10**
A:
**6:44**
